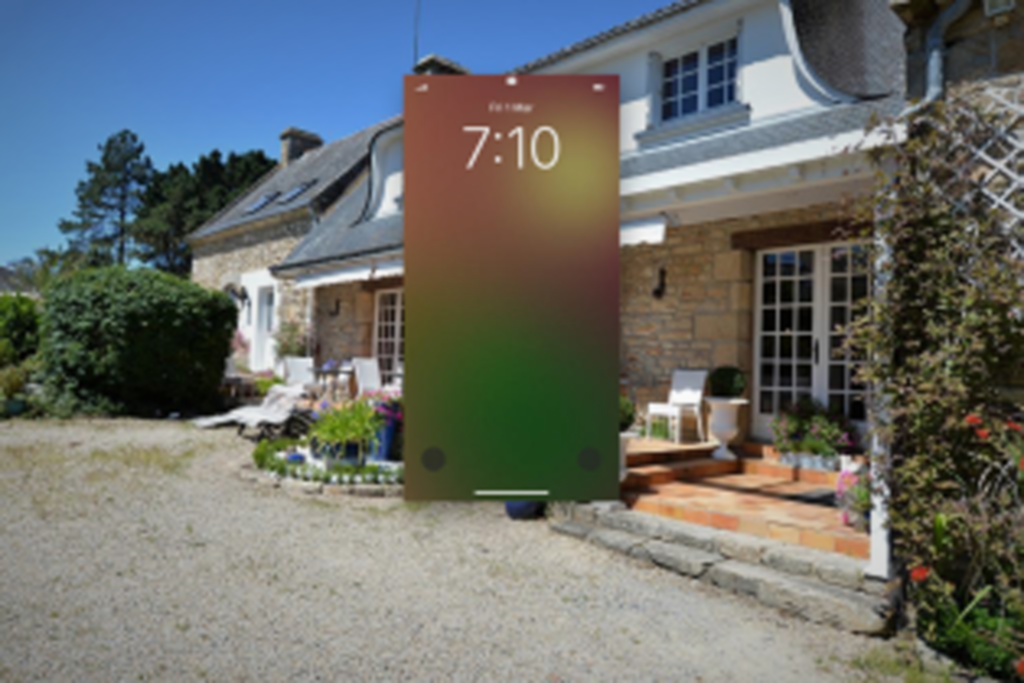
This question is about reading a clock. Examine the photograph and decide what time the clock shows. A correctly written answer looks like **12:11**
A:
**7:10**
